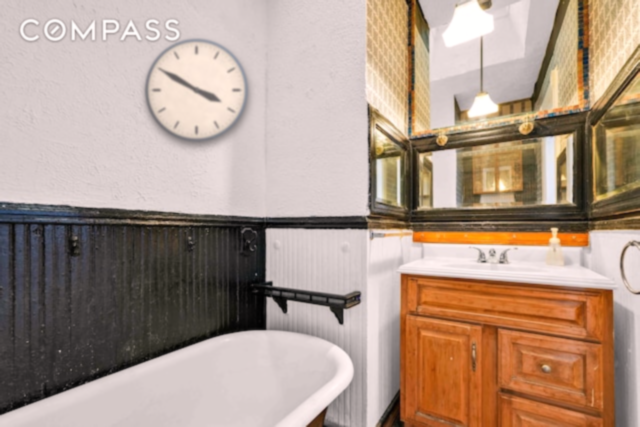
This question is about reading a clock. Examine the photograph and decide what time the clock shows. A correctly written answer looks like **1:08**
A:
**3:50**
